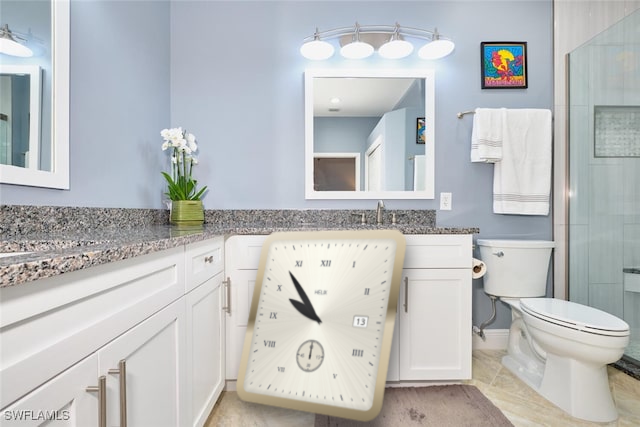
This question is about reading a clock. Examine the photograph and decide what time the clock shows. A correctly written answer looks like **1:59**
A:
**9:53**
